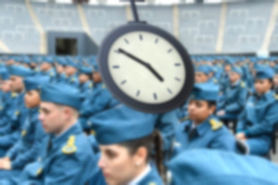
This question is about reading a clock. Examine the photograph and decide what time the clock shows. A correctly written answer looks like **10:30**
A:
**4:51**
